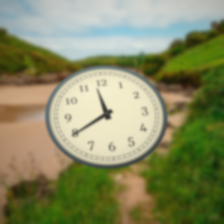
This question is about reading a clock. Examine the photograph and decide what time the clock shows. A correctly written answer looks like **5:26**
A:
**11:40**
